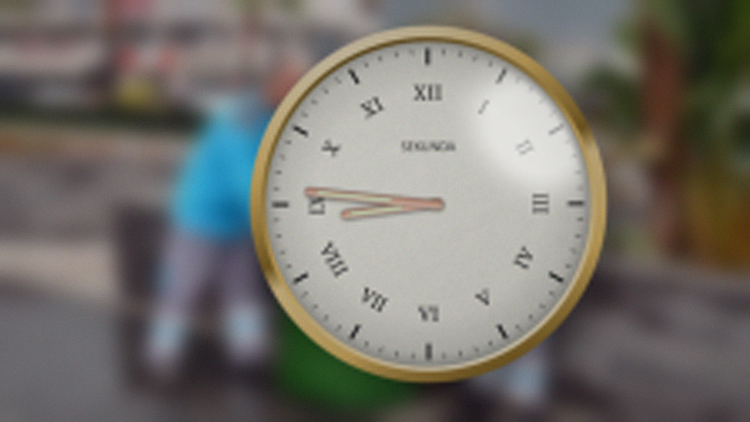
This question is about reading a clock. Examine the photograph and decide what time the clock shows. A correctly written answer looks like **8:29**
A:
**8:46**
